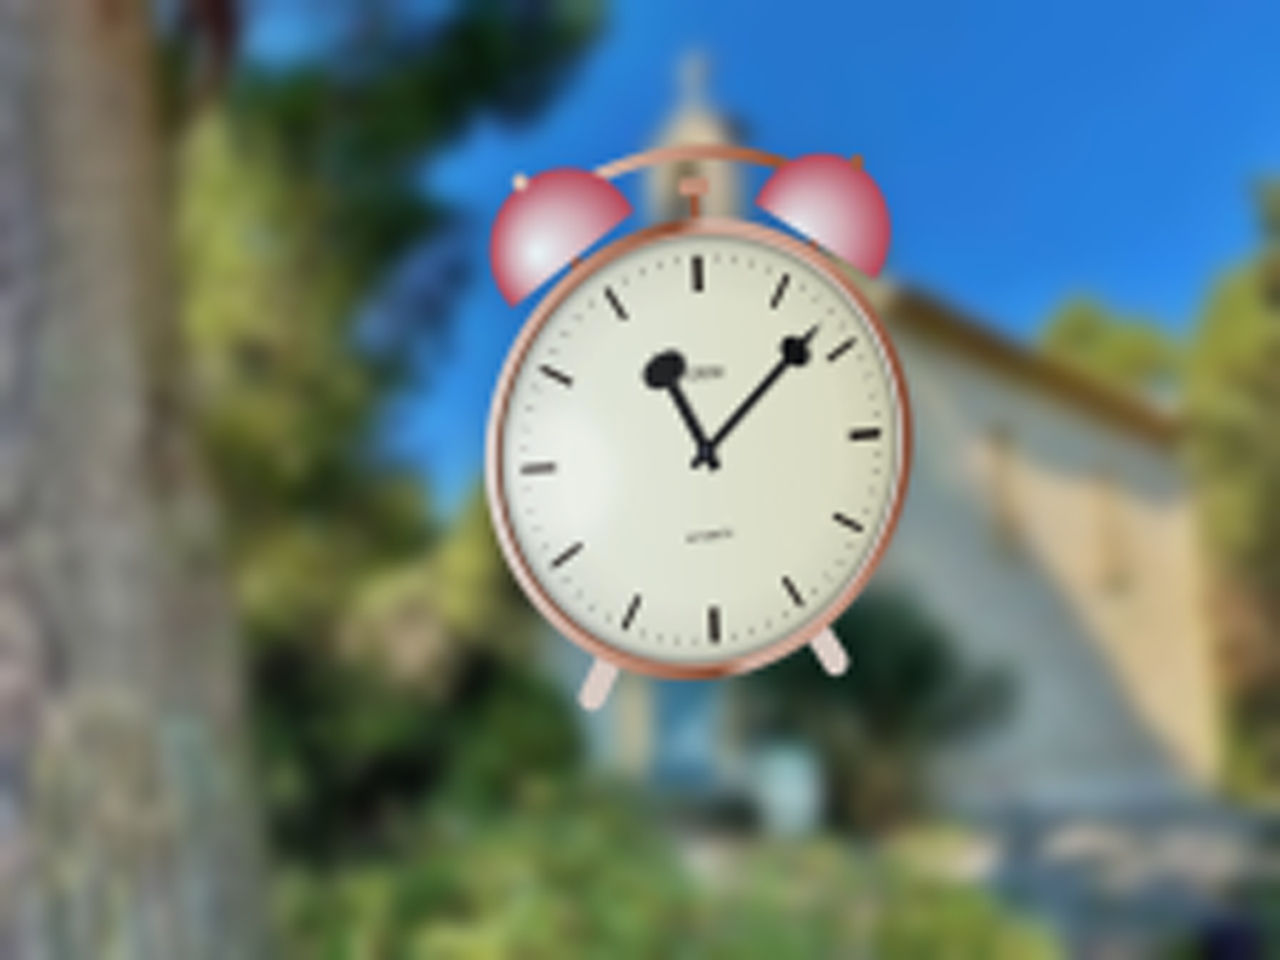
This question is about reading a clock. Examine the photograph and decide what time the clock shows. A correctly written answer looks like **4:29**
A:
**11:08**
